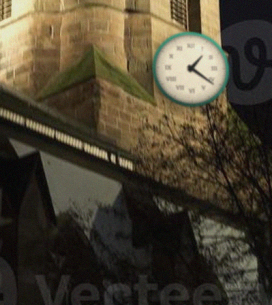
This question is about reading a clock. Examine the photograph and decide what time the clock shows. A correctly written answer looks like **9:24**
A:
**1:21**
